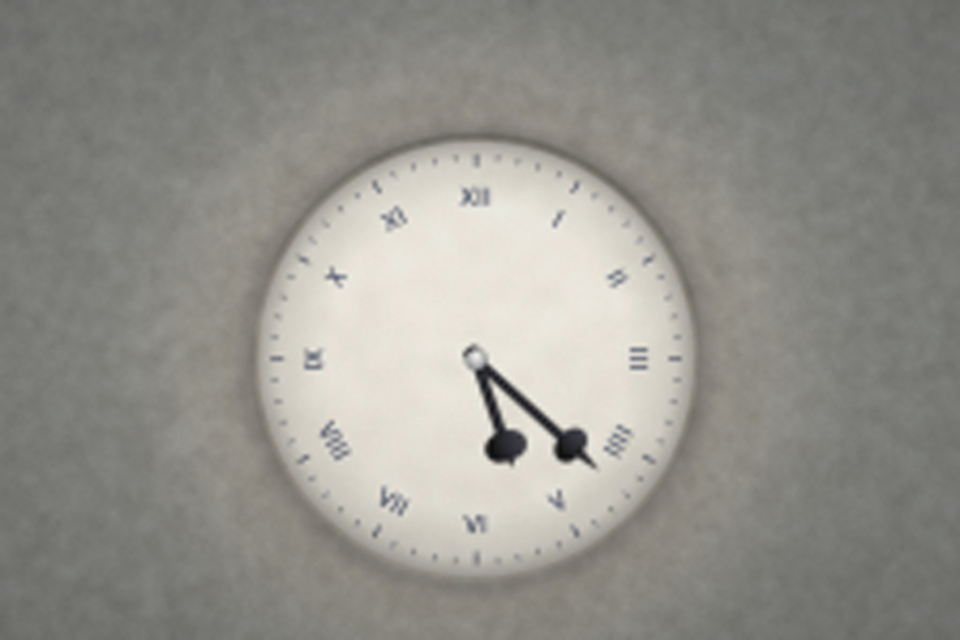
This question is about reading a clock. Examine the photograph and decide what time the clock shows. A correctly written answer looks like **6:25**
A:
**5:22**
